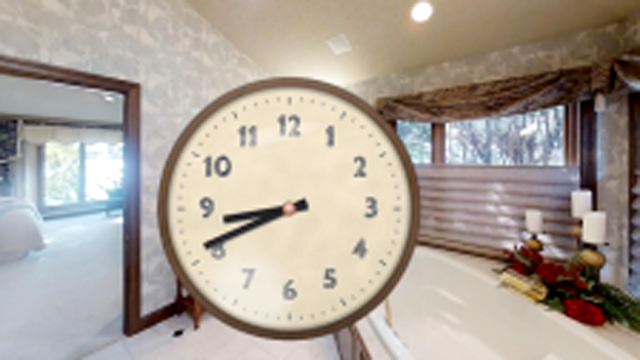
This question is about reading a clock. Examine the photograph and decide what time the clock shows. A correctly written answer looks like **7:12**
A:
**8:41**
